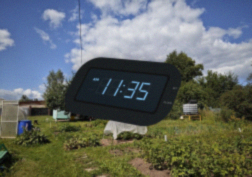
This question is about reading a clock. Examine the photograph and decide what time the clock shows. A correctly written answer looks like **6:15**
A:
**11:35**
